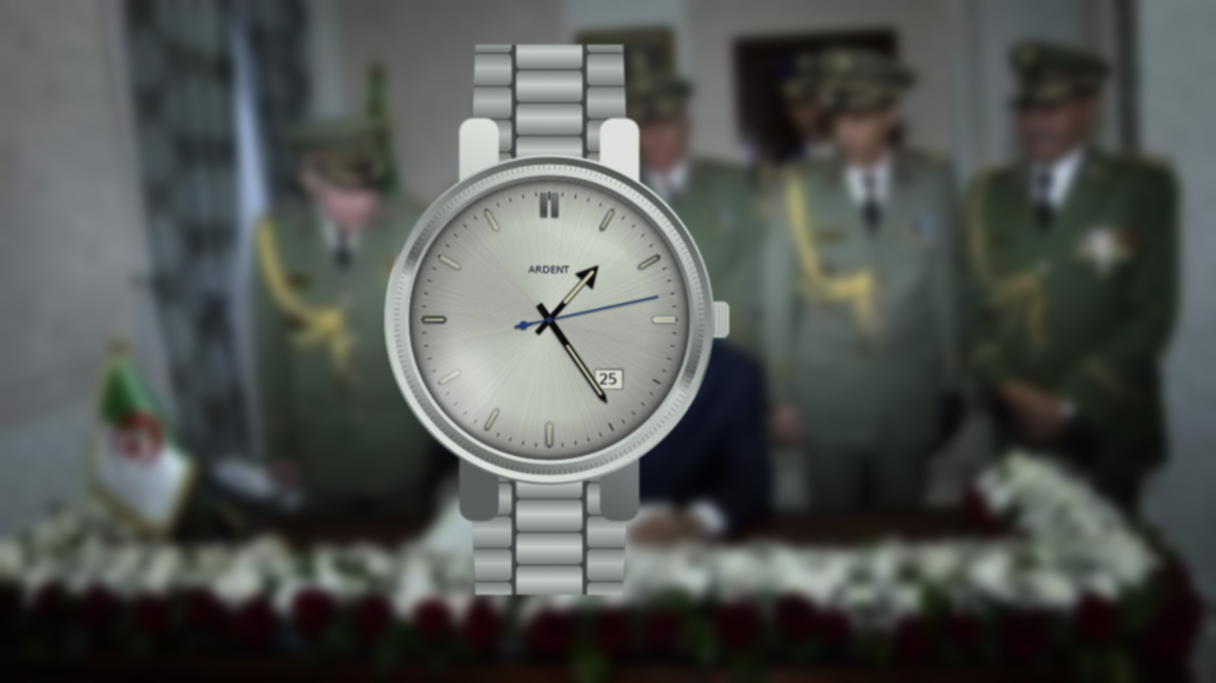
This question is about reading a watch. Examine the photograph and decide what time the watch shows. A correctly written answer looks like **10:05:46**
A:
**1:24:13**
